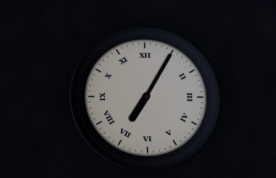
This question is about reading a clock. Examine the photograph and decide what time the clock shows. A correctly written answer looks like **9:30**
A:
**7:05**
